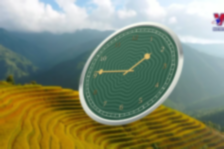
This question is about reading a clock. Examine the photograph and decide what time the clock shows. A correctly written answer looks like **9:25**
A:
**1:46**
